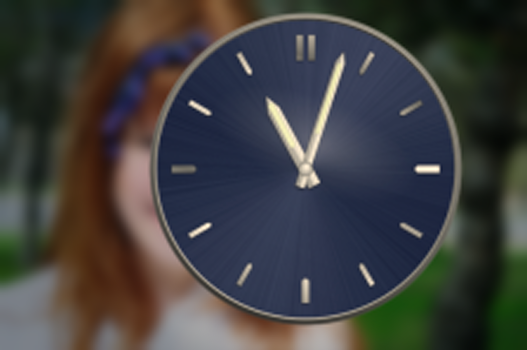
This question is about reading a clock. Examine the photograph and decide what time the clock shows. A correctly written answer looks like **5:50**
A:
**11:03**
